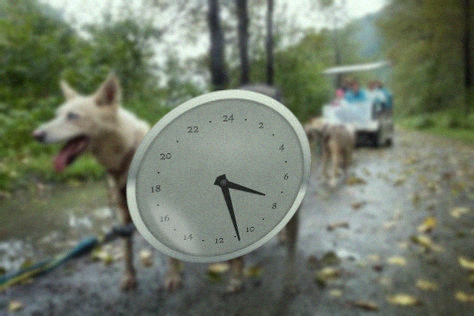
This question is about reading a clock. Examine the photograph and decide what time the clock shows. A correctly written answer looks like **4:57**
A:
**7:27**
